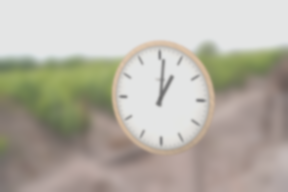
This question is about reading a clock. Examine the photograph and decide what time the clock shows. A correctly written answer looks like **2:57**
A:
**1:01**
